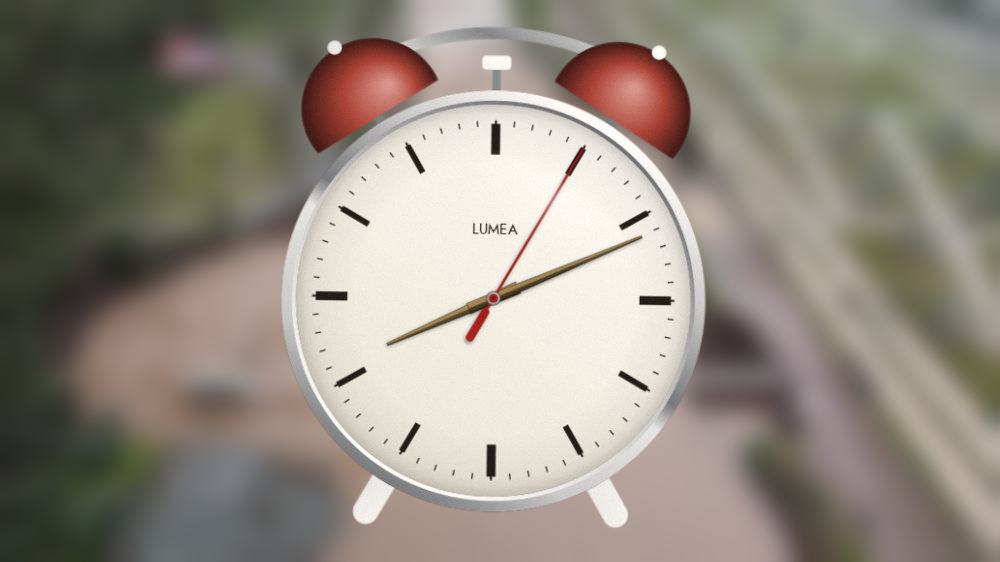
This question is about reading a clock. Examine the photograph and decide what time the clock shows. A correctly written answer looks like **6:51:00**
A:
**8:11:05**
